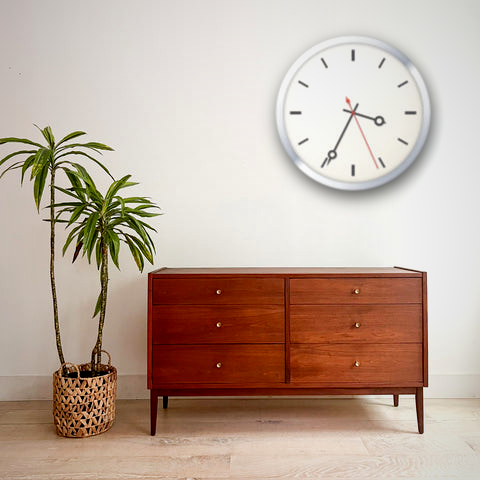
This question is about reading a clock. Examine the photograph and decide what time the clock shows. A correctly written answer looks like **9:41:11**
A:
**3:34:26**
